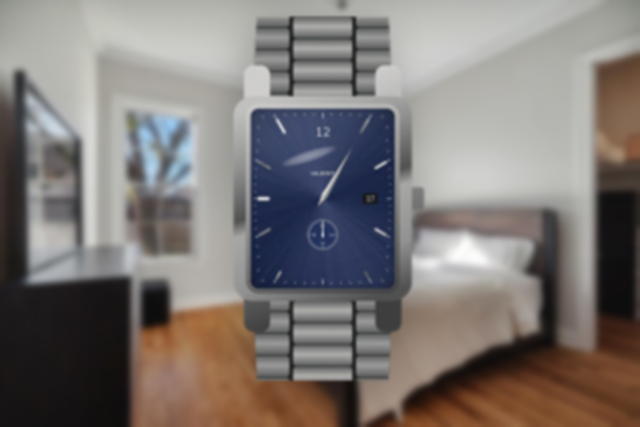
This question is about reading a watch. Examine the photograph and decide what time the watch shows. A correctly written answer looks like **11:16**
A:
**1:05**
